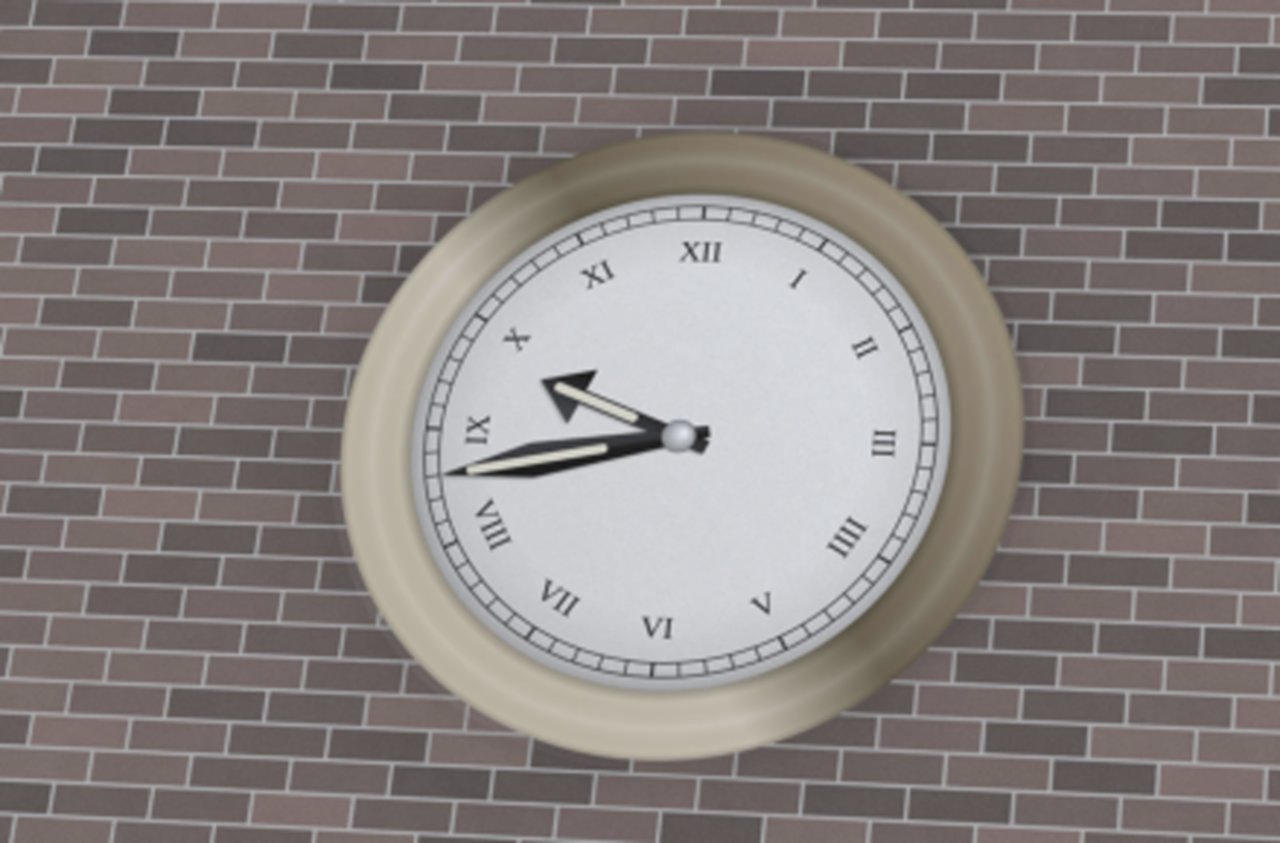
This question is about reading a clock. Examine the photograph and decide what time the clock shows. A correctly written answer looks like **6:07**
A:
**9:43**
